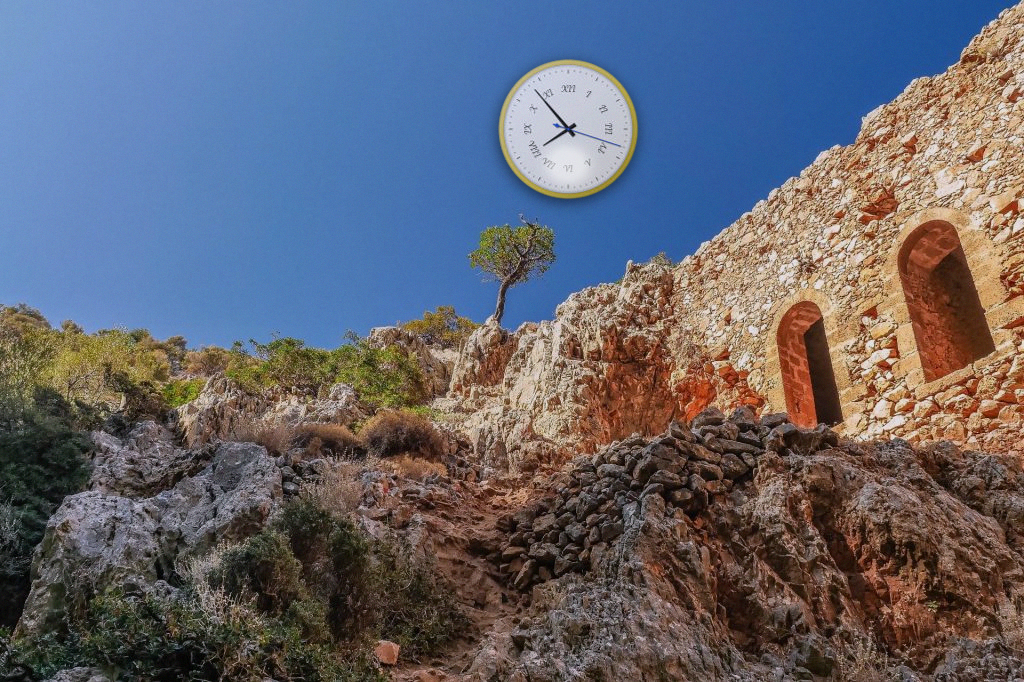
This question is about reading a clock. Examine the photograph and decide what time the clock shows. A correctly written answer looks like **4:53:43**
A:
**7:53:18**
